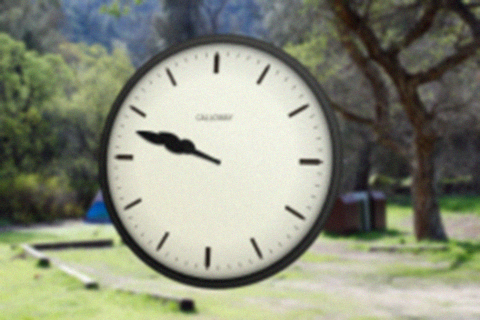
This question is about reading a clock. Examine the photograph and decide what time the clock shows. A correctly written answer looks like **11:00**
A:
**9:48**
